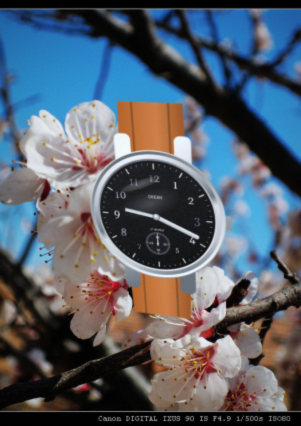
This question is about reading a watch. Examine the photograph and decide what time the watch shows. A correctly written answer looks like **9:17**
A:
**9:19**
